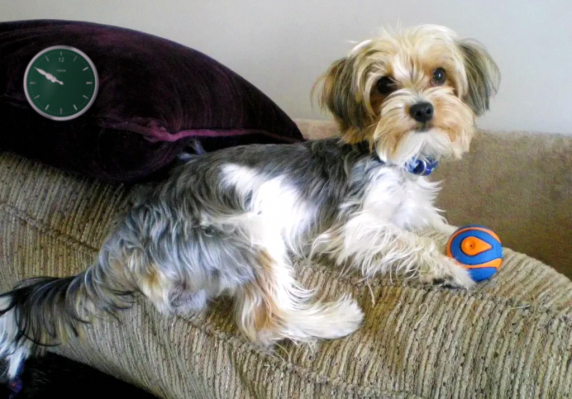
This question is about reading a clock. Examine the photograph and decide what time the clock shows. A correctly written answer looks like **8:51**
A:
**9:50**
